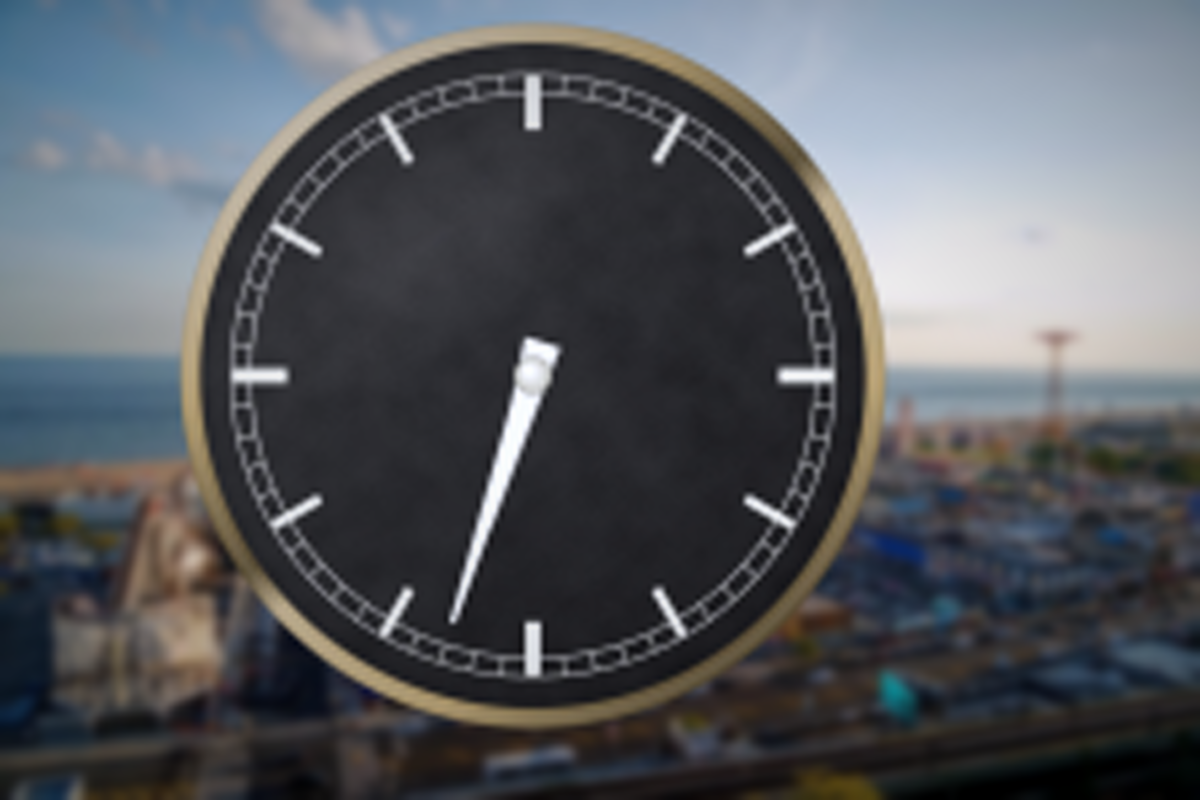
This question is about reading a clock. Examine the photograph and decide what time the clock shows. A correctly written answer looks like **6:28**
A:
**6:33**
